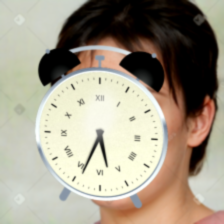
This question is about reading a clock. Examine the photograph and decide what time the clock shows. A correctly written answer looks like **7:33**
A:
**5:34**
